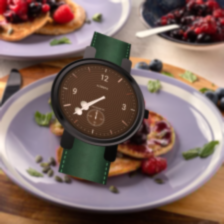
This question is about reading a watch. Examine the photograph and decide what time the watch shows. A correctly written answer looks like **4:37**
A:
**7:37**
